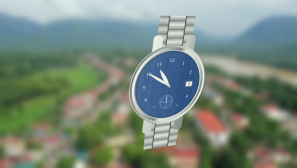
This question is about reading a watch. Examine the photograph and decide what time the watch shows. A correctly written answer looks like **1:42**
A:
**10:50**
